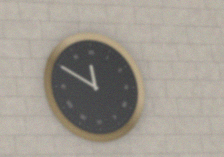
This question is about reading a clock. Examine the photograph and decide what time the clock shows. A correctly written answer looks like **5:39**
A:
**11:50**
